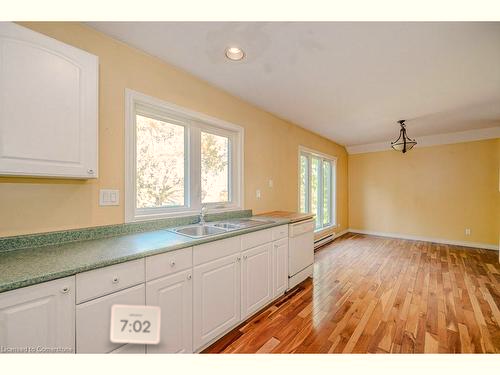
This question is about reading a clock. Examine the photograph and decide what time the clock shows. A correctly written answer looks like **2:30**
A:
**7:02**
